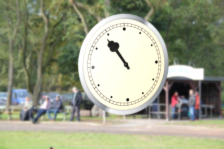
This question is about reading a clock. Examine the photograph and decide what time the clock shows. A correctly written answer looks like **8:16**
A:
**10:54**
